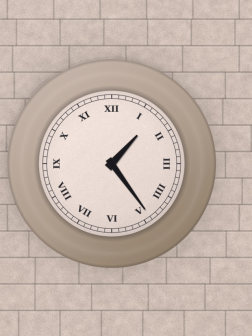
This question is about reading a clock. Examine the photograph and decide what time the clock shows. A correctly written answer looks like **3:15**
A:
**1:24**
